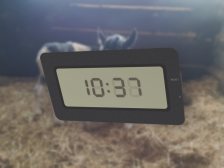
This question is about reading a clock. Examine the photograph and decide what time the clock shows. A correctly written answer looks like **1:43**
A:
**10:37**
